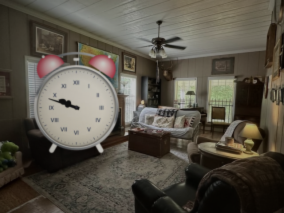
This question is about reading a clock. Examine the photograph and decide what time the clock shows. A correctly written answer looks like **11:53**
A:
**9:48**
